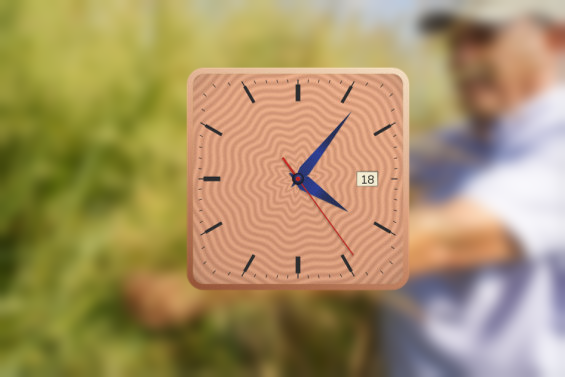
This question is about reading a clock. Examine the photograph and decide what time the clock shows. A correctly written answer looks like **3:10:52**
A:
**4:06:24**
